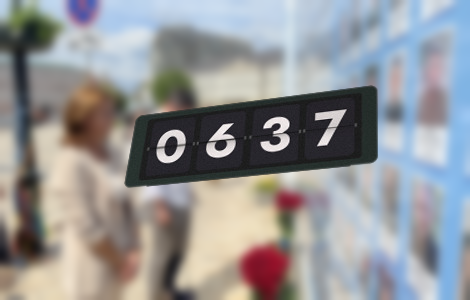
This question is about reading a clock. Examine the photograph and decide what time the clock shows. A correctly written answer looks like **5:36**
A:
**6:37**
